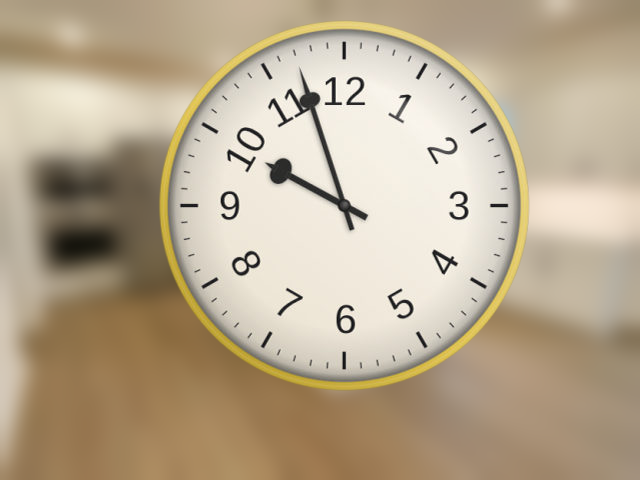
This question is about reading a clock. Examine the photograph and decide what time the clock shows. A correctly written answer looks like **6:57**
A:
**9:57**
